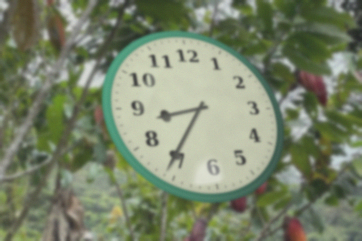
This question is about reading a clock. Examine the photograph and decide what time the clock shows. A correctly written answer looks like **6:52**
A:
**8:36**
